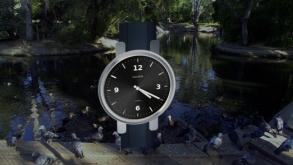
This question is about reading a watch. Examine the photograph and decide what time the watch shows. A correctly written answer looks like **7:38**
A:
**4:20**
